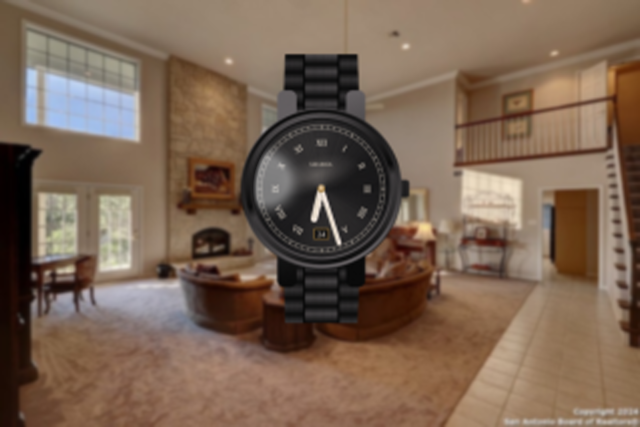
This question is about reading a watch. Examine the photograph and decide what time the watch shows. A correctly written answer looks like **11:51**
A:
**6:27**
